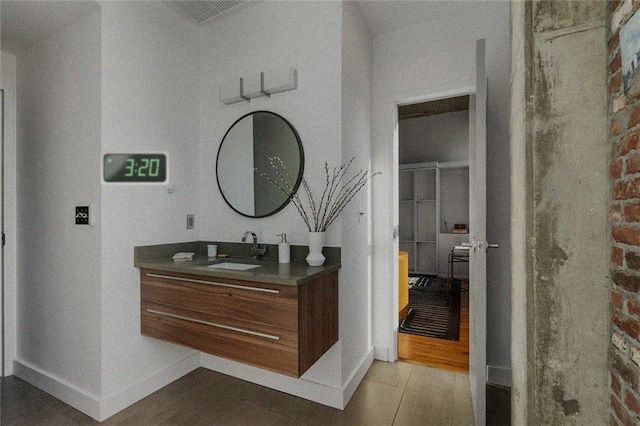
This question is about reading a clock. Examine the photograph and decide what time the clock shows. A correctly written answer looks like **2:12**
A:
**3:20**
